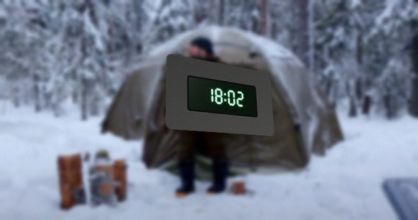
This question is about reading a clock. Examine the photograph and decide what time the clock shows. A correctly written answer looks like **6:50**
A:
**18:02**
